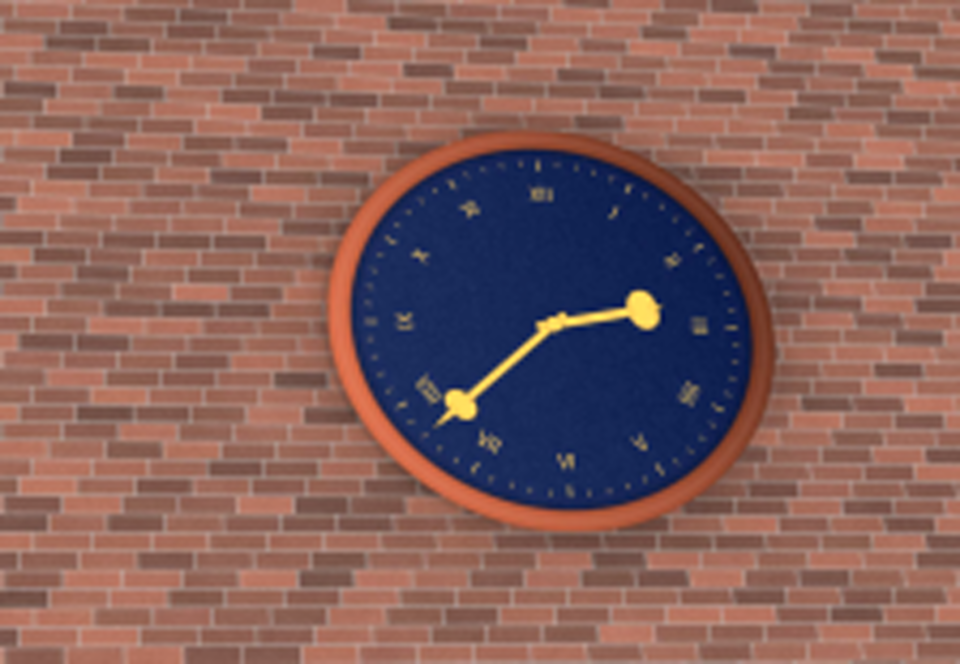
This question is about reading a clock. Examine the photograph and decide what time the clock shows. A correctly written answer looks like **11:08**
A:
**2:38**
